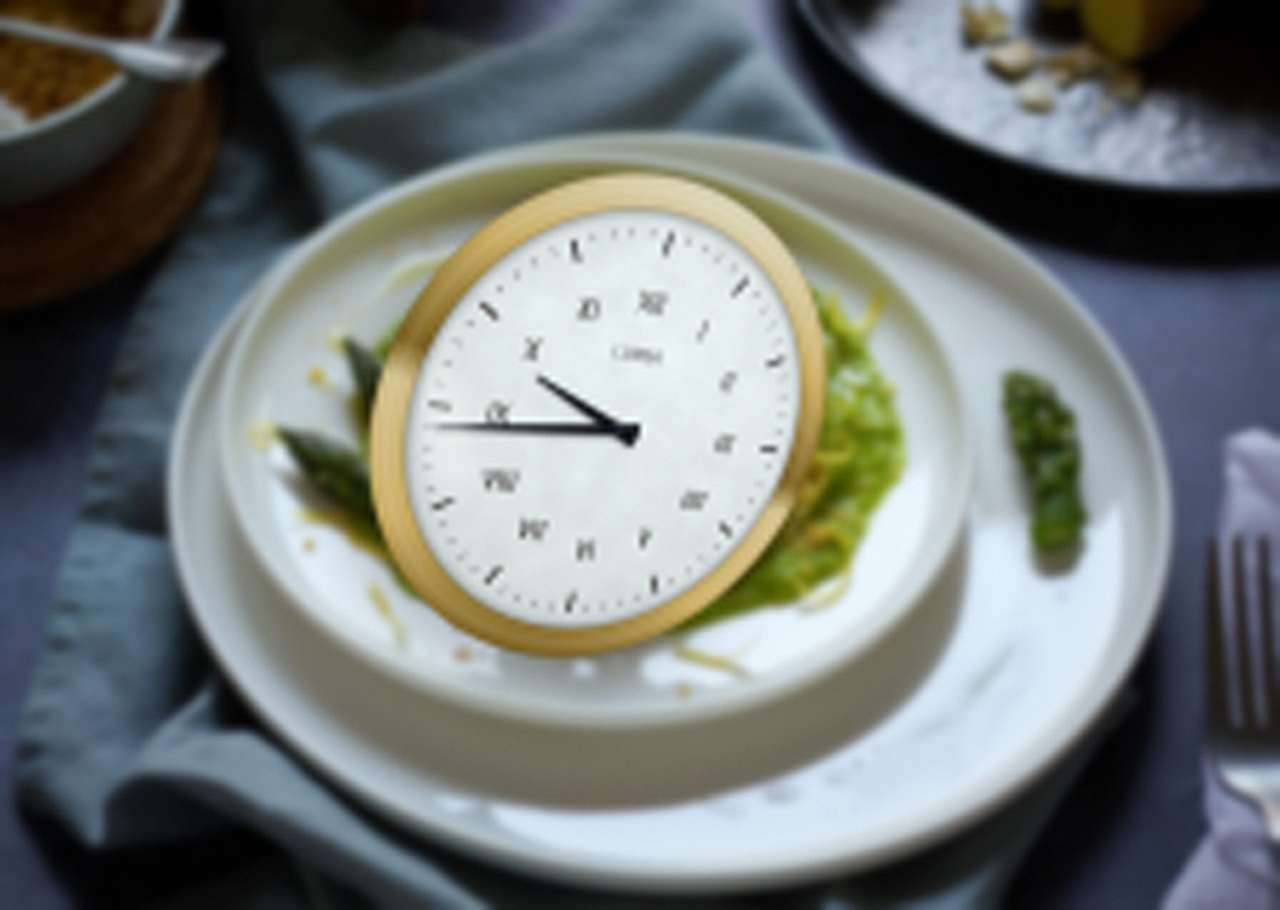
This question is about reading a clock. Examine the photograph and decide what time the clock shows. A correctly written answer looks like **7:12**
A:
**9:44**
